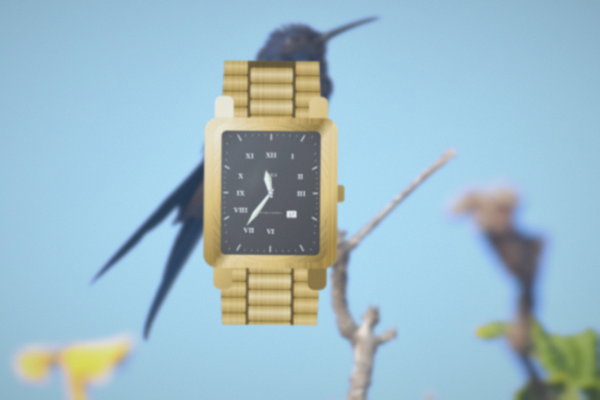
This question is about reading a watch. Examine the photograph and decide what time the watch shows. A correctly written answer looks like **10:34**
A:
**11:36**
